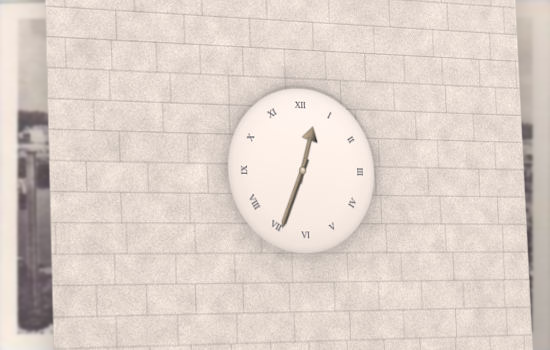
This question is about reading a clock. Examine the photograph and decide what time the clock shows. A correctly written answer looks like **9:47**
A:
**12:34**
